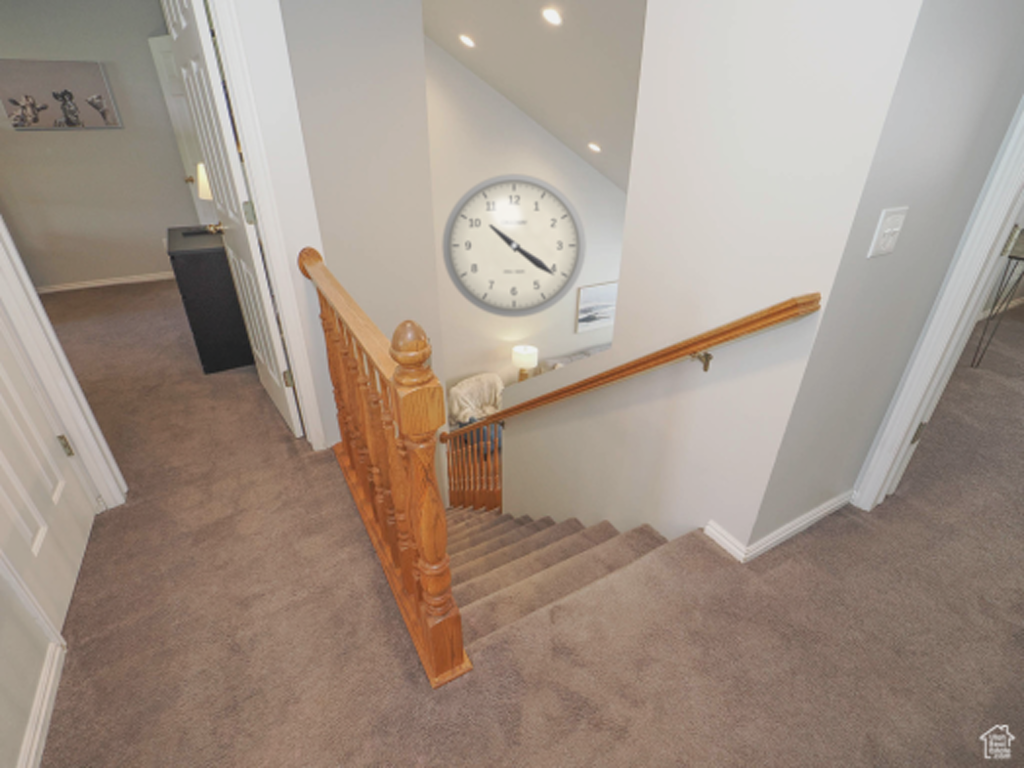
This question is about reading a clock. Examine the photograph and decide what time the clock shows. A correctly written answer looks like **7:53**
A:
**10:21**
